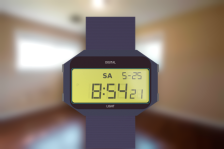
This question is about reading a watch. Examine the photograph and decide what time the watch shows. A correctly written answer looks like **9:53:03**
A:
**8:54:21**
